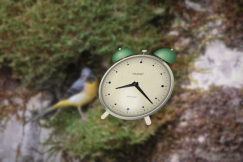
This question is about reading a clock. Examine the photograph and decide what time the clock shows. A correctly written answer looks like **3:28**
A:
**8:22**
